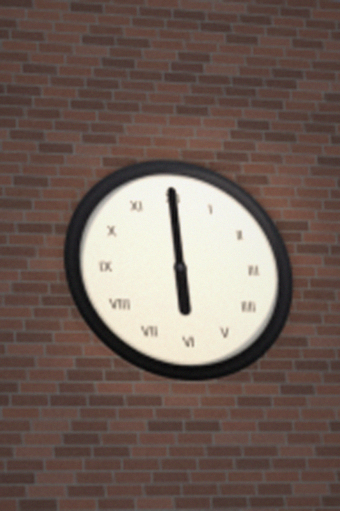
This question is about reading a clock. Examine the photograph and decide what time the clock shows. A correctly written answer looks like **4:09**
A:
**6:00**
